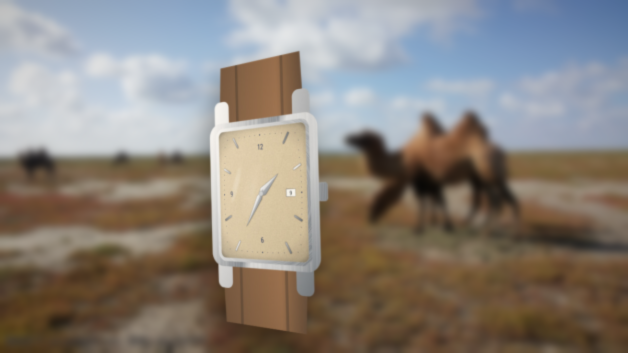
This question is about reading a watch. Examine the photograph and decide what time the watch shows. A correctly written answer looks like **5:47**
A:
**1:35**
